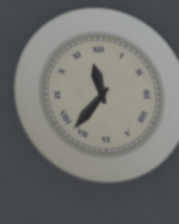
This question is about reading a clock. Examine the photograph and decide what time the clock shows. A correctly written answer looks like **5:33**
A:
**11:37**
